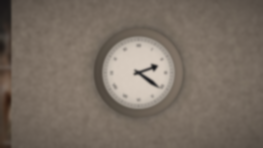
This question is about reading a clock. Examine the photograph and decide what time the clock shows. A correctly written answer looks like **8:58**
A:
**2:21**
